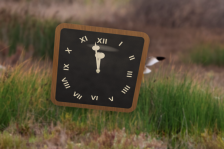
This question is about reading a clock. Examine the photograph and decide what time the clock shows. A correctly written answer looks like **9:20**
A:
**11:58**
